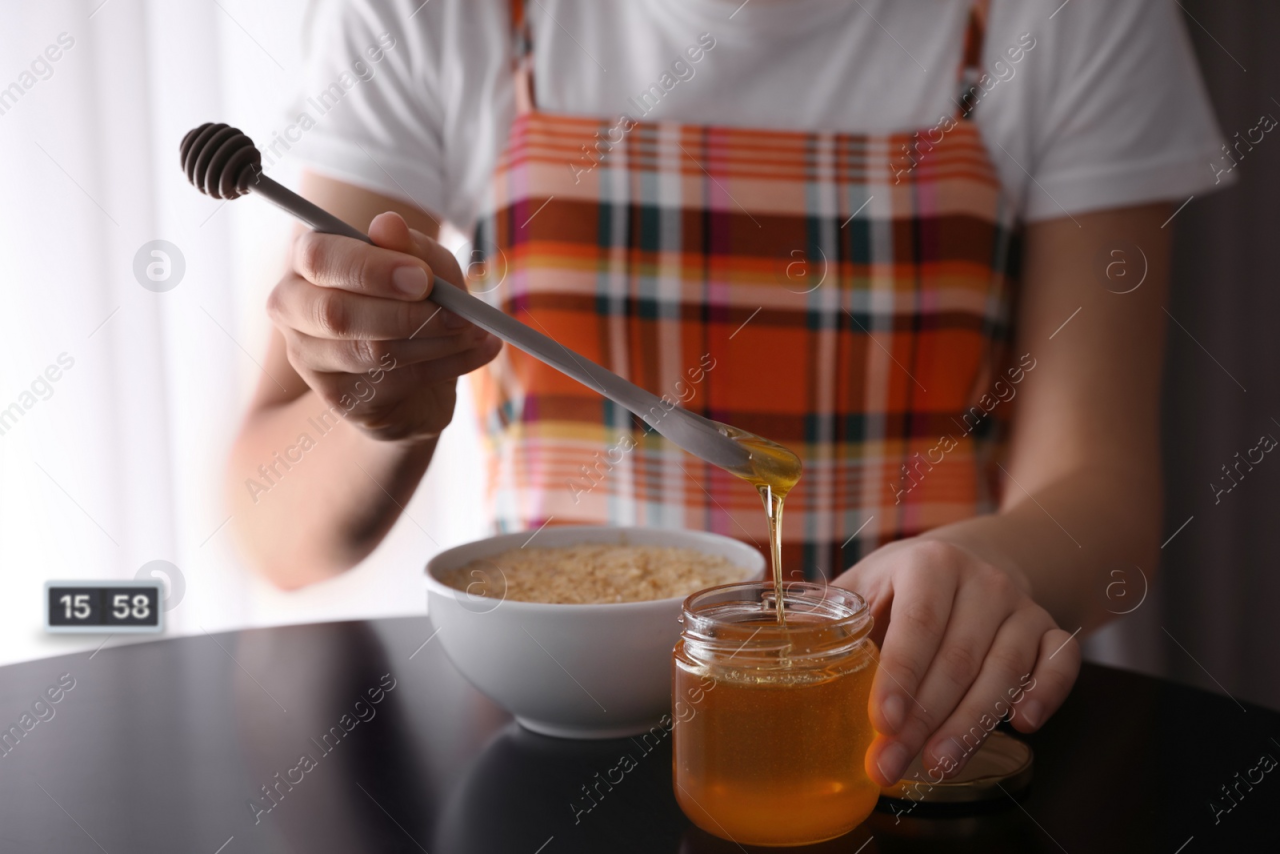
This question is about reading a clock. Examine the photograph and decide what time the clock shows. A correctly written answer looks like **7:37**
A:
**15:58**
